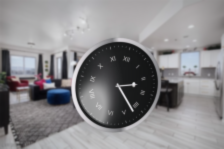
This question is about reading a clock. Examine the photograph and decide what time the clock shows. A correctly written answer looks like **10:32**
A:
**2:22**
